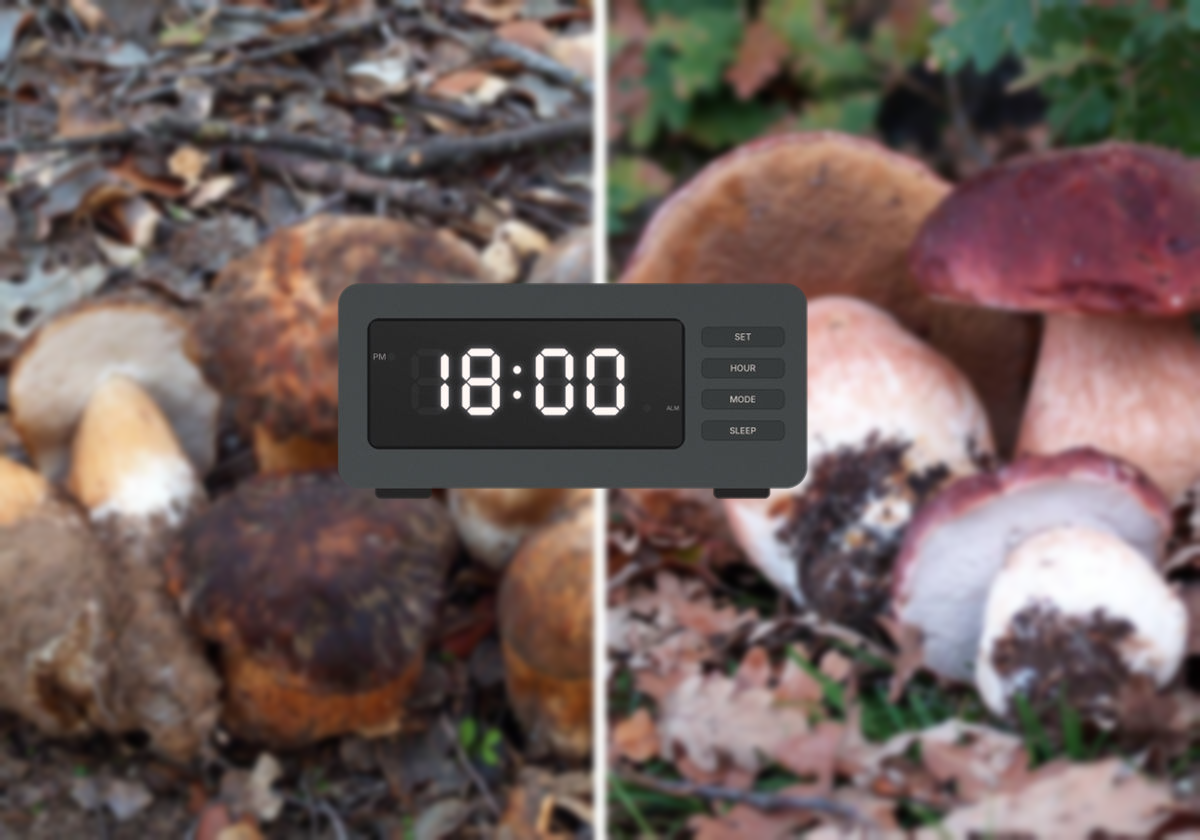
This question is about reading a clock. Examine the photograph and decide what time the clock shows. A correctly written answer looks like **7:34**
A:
**18:00**
